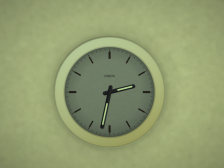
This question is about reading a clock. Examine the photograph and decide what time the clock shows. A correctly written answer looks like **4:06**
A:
**2:32**
